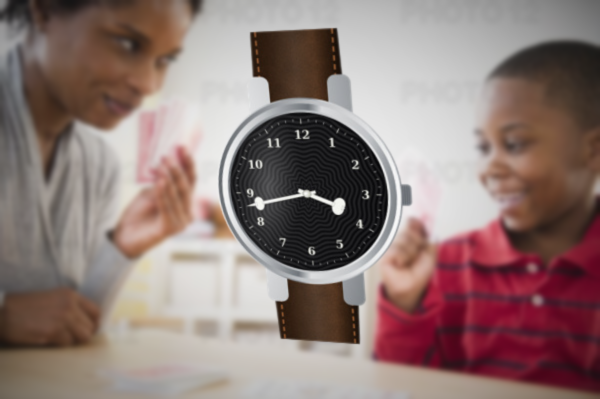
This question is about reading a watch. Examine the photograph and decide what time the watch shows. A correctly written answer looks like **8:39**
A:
**3:43**
